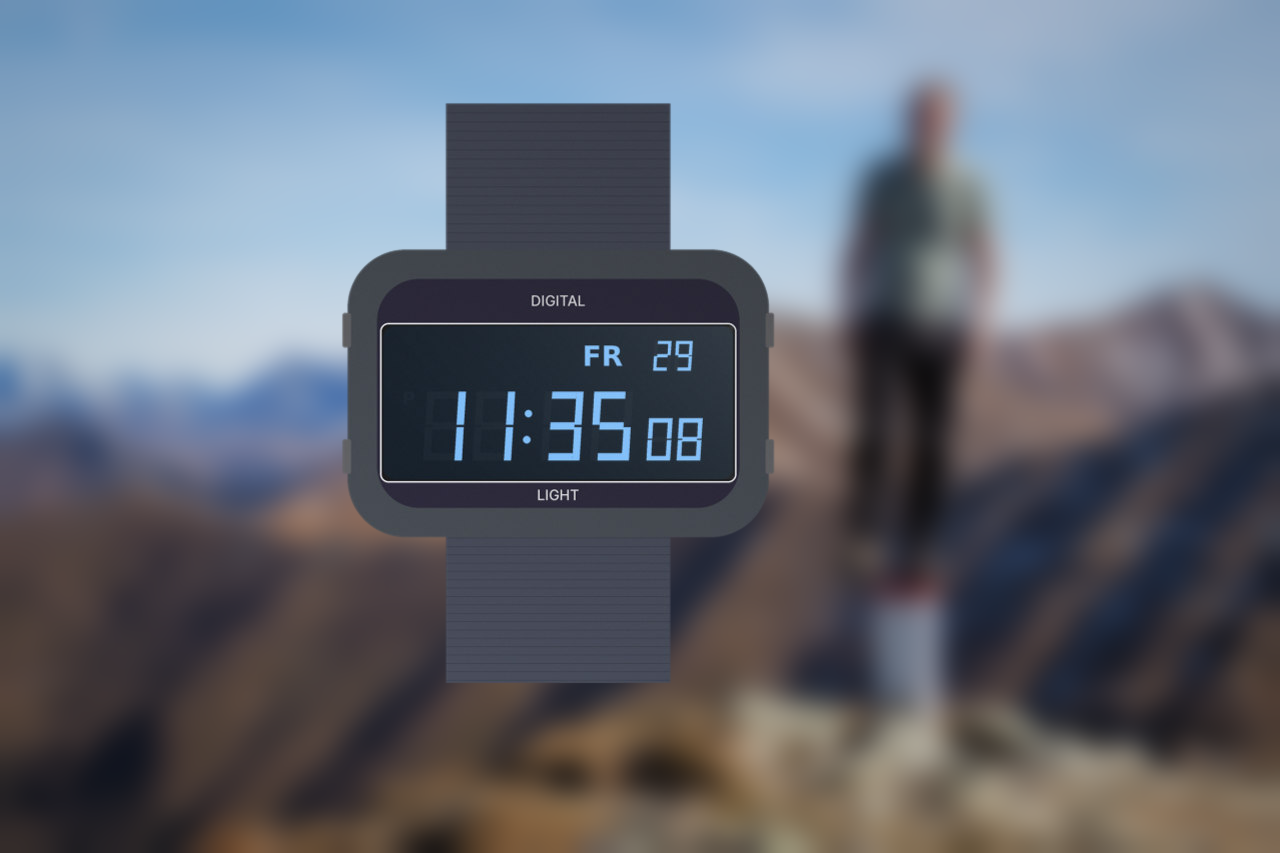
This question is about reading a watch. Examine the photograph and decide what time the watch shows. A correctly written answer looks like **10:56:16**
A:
**11:35:08**
